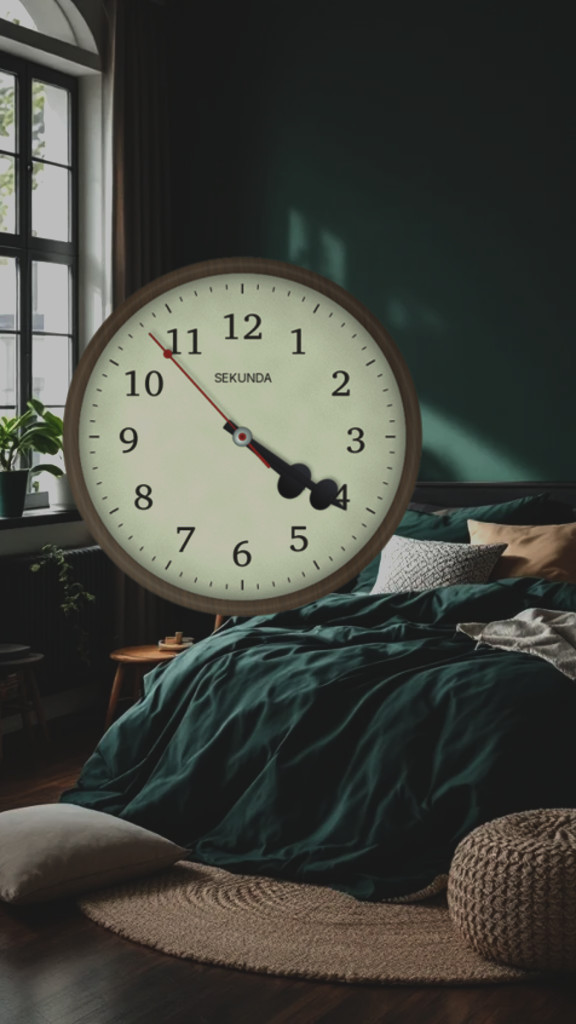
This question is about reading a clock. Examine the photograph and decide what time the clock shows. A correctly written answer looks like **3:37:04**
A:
**4:20:53**
